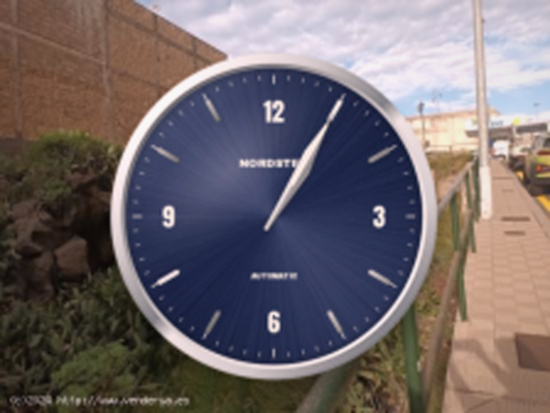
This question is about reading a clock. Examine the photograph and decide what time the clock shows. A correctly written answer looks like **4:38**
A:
**1:05**
